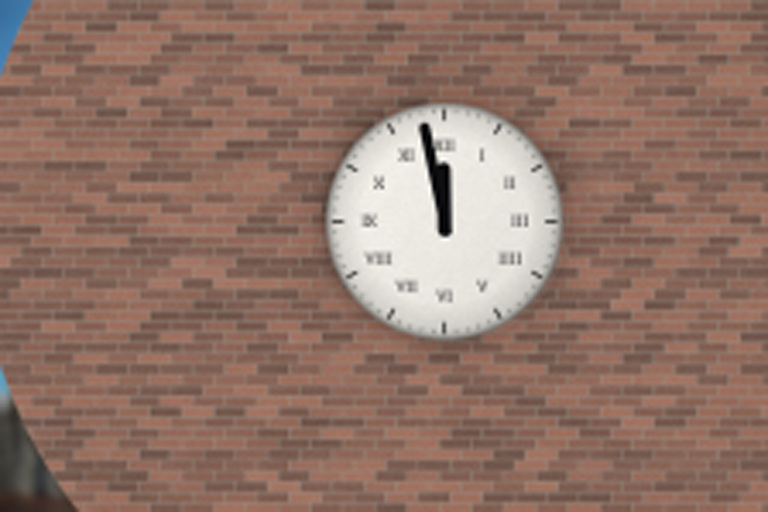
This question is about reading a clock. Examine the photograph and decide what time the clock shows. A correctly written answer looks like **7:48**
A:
**11:58**
